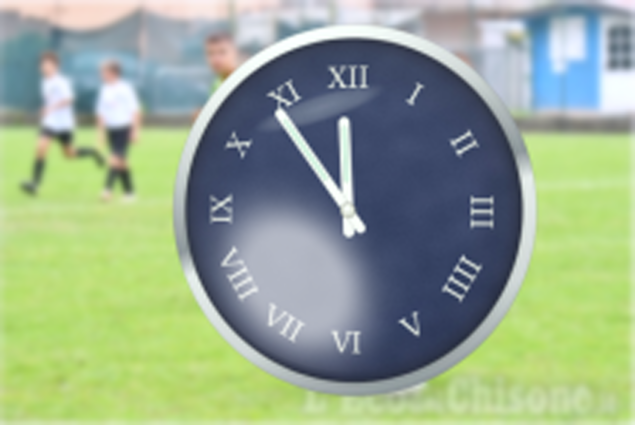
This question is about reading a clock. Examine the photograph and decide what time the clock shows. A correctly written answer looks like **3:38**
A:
**11:54**
